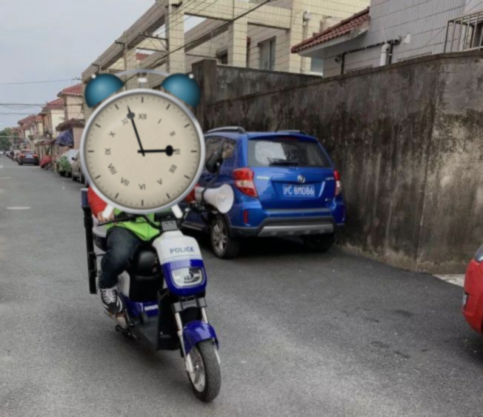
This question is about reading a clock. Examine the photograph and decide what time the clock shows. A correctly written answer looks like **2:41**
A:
**2:57**
